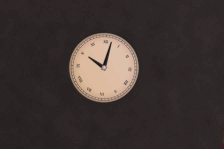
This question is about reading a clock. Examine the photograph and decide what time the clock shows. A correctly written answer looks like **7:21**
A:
**10:02**
